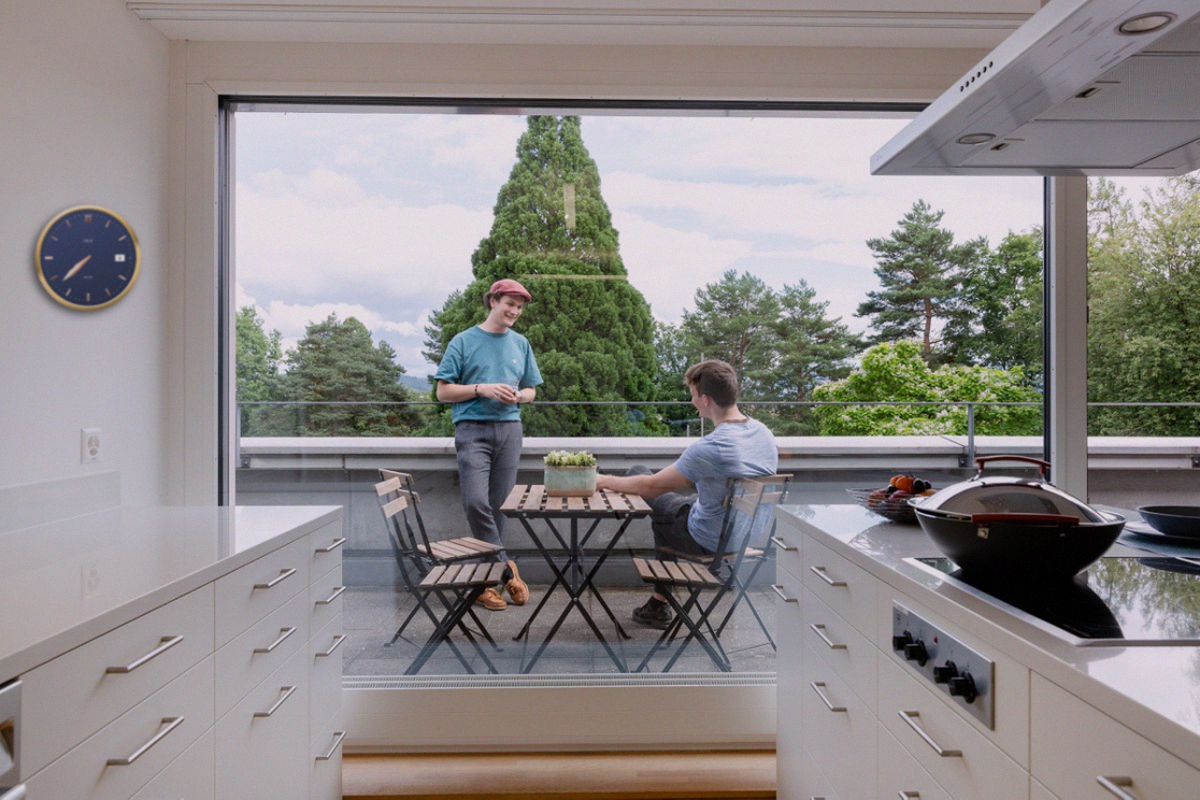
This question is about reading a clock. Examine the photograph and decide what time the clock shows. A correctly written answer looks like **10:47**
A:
**7:38**
